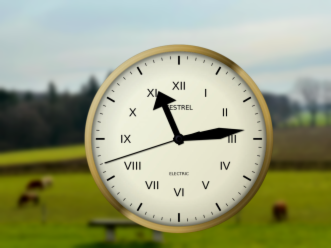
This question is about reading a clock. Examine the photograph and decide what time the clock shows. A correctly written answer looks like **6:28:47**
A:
**11:13:42**
